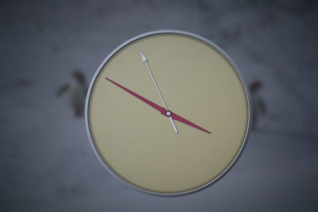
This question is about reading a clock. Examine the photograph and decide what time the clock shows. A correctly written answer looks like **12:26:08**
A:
**3:49:56**
